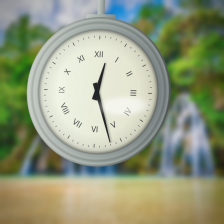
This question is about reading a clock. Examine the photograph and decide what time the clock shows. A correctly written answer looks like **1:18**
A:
**12:27**
